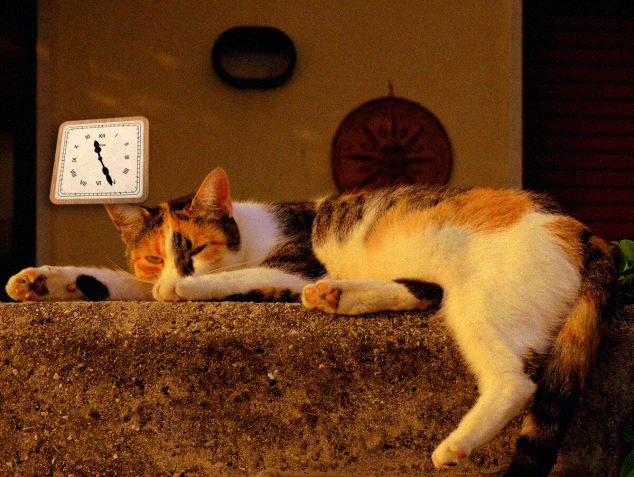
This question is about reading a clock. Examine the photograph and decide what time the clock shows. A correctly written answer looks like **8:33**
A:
**11:26**
